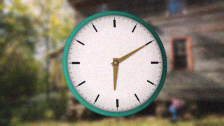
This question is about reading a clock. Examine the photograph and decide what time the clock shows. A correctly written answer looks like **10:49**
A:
**6:10**
